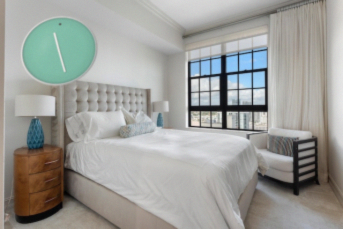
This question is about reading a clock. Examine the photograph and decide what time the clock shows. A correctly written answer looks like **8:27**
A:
**11:27**
